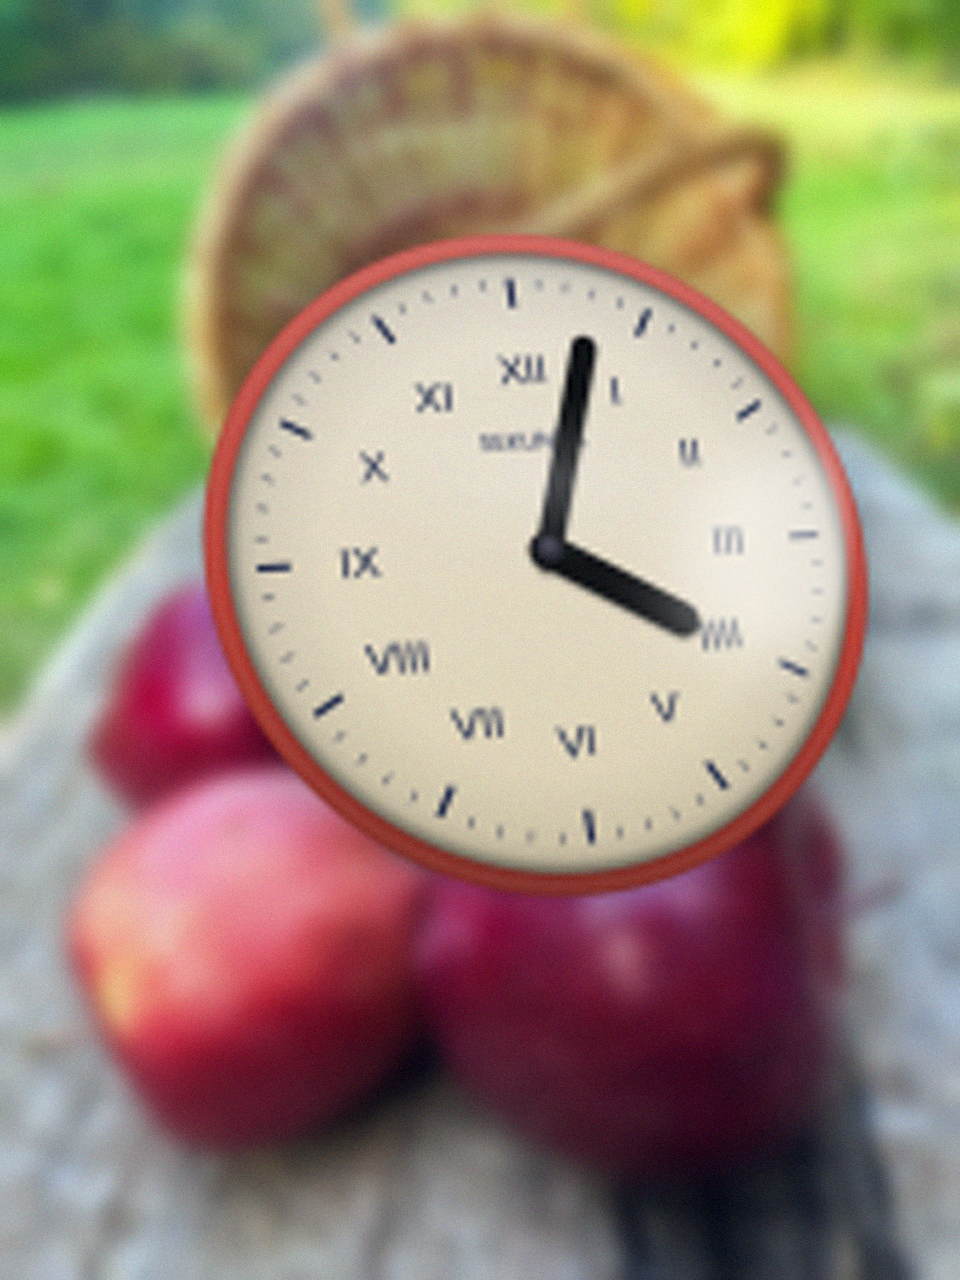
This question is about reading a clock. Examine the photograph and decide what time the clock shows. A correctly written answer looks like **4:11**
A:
**4:03**
